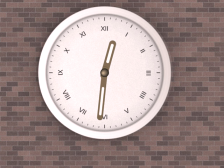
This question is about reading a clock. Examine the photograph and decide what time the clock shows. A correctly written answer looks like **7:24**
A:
**12:31**
